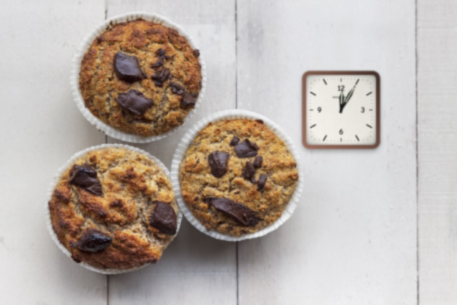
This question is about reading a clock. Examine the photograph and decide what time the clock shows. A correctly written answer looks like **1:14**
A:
**12:05**
